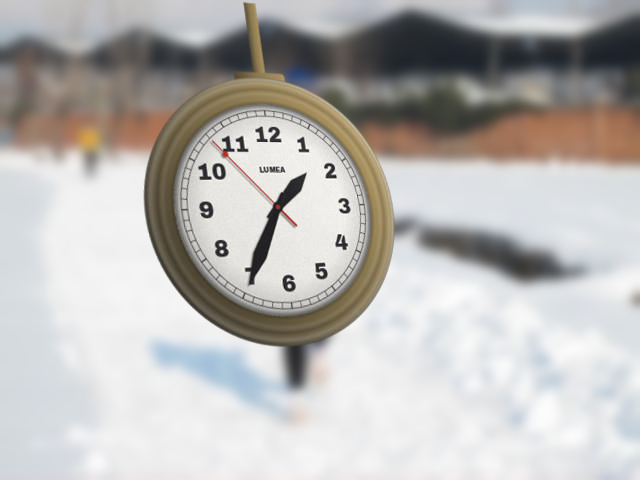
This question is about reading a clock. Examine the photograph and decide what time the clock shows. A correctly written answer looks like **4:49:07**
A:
**1:34:53**
